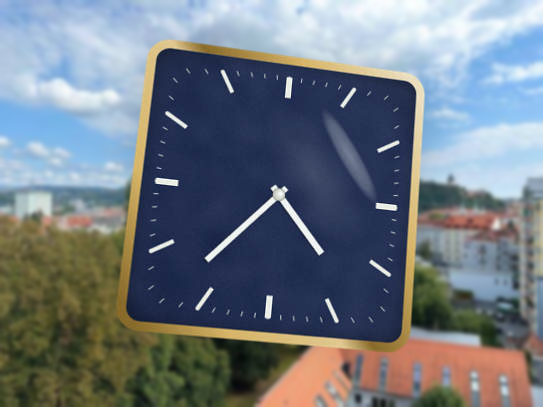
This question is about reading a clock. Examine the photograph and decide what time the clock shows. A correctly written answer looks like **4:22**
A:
**4:37**
